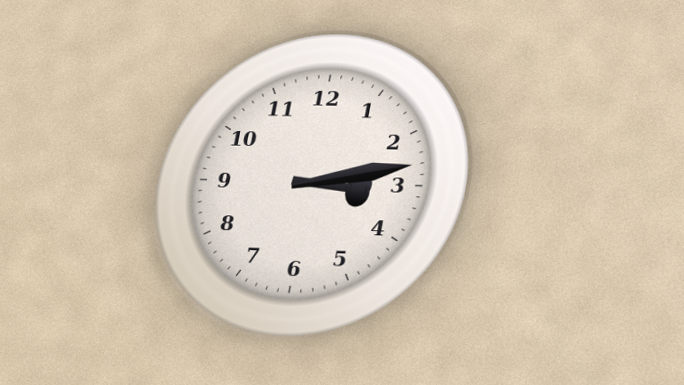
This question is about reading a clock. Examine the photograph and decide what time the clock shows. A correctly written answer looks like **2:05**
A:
**3:13**
